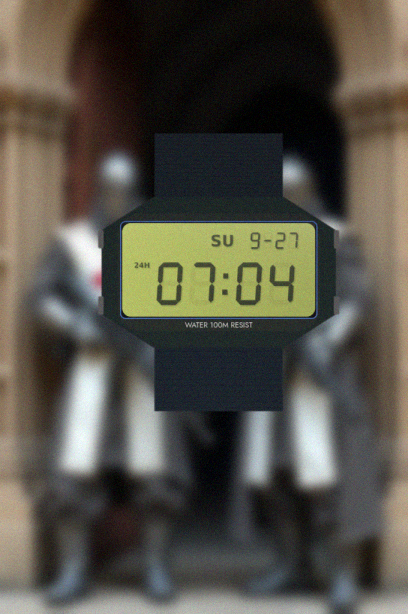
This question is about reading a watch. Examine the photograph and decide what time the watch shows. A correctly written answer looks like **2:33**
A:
**7:04**
